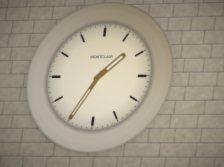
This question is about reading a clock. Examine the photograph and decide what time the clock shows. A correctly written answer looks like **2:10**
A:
**1:35**
